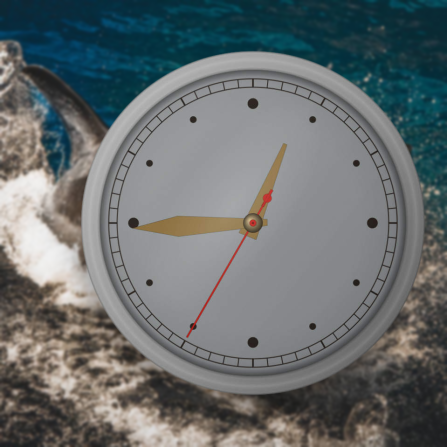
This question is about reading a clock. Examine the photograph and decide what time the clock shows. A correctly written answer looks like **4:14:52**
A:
**12:44:35**
